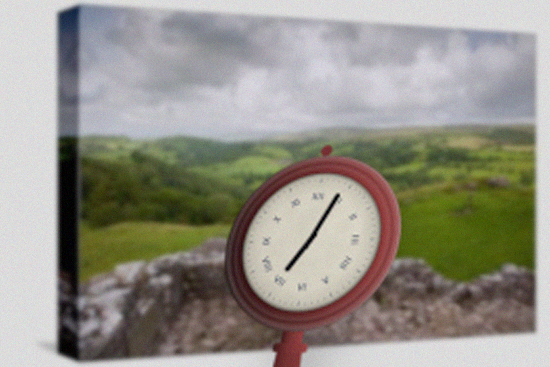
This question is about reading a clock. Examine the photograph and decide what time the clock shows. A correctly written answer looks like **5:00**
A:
**7:04**
